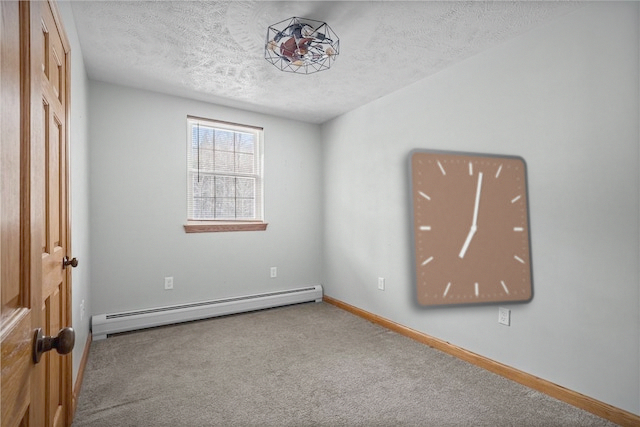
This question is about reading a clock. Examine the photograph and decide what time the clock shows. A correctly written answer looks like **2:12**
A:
**7:02**
